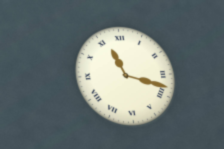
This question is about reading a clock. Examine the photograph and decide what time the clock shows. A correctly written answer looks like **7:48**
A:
**11:18**
